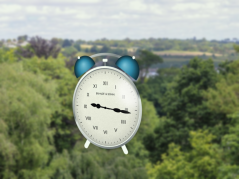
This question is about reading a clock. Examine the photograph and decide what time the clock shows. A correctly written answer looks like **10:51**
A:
**9:16**
